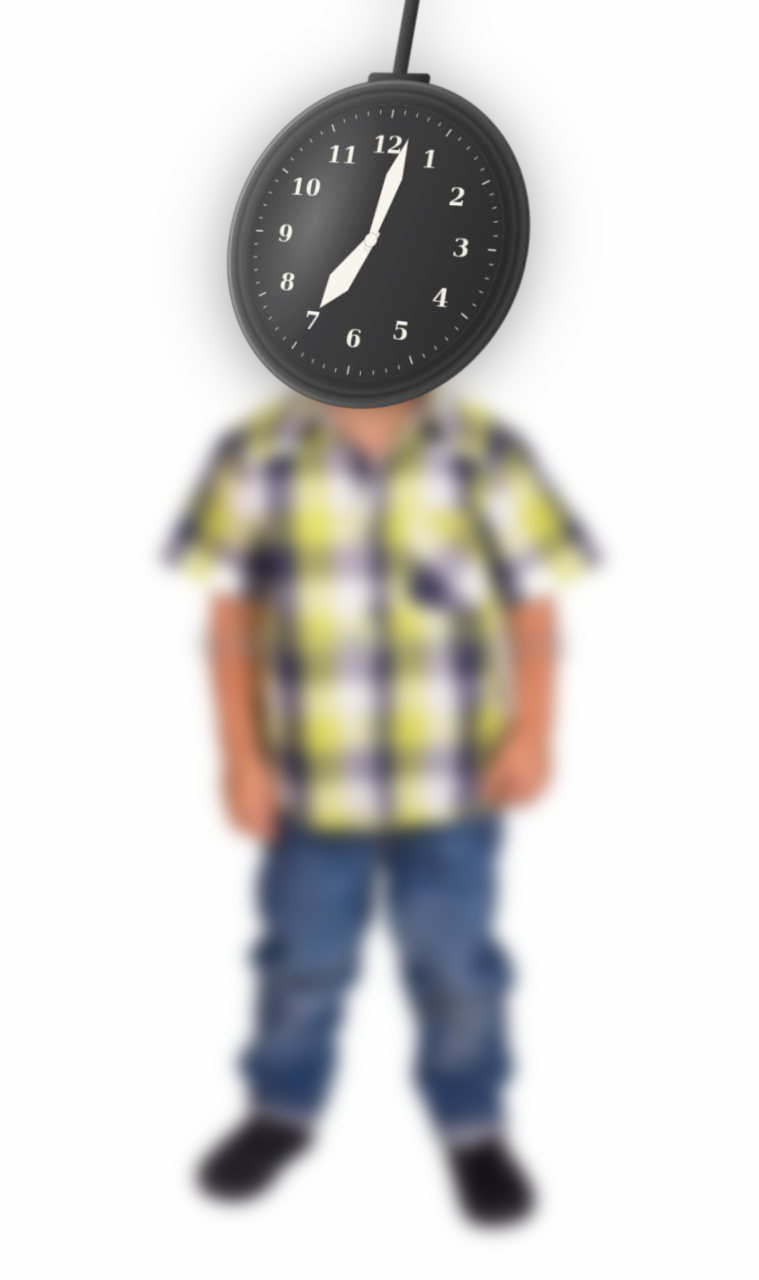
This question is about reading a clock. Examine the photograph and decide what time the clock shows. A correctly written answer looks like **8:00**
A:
**7:02**
